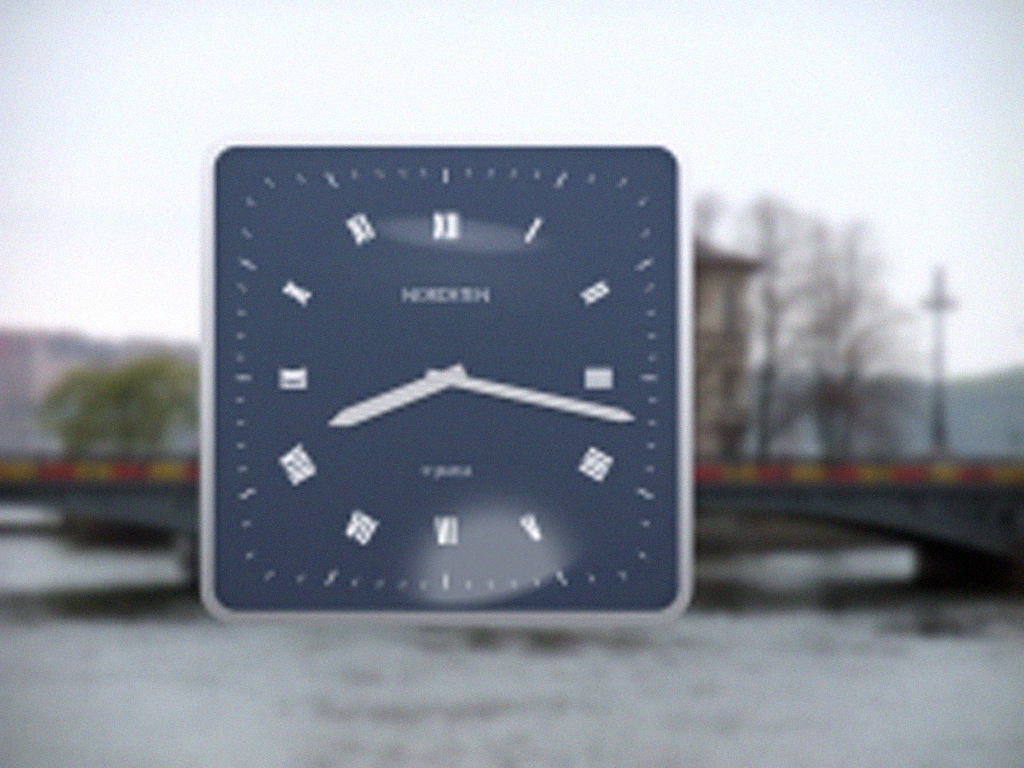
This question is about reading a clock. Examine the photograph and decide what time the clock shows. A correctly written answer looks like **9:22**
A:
**8:17**
